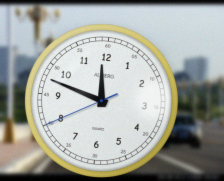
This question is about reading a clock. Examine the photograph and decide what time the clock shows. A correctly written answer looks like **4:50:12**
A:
**11:47:40**
